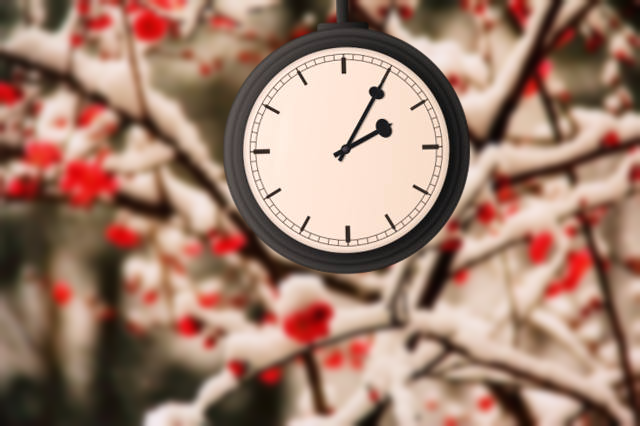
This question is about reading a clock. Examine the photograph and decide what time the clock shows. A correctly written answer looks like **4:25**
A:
**2:05**
